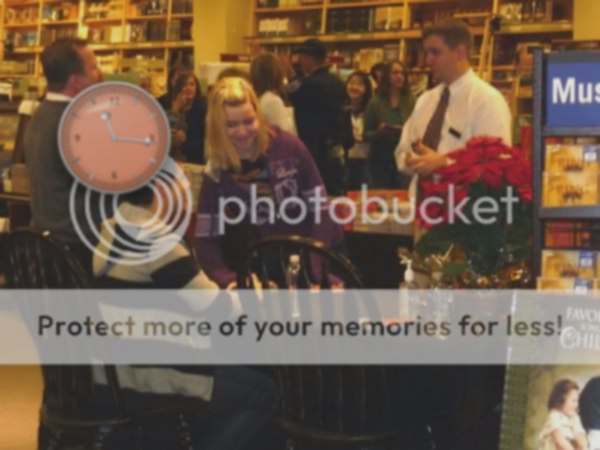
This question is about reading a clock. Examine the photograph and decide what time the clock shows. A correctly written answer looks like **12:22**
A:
**11:16**
